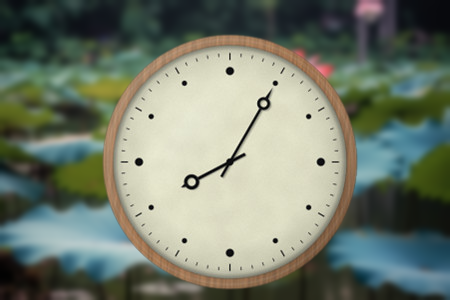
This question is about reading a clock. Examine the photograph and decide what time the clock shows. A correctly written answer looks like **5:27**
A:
**8:05**
